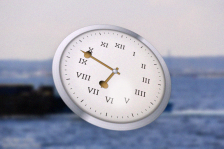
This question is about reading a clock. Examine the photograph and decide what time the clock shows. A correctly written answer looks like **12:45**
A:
**6:48**
